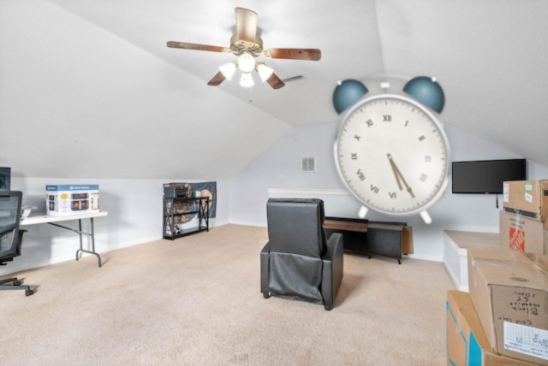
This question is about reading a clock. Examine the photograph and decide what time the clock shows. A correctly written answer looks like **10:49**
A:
**5:25**
